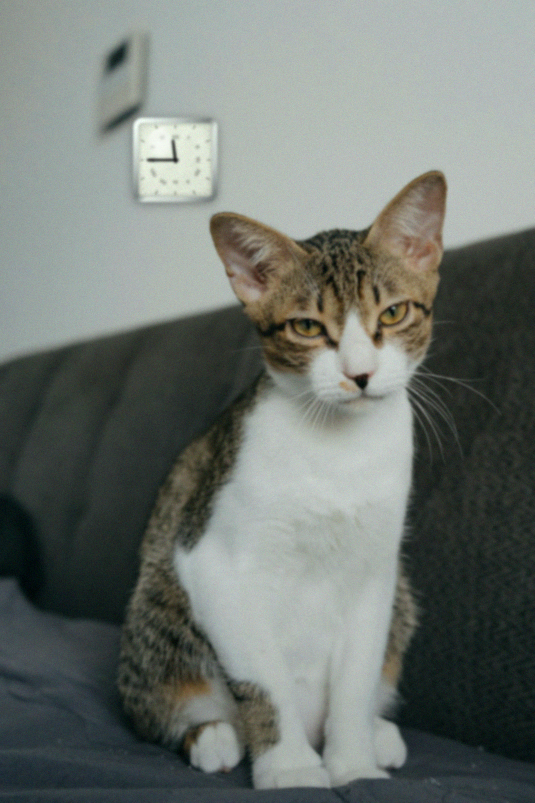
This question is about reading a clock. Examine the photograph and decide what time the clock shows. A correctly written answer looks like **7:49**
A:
**11:45**
